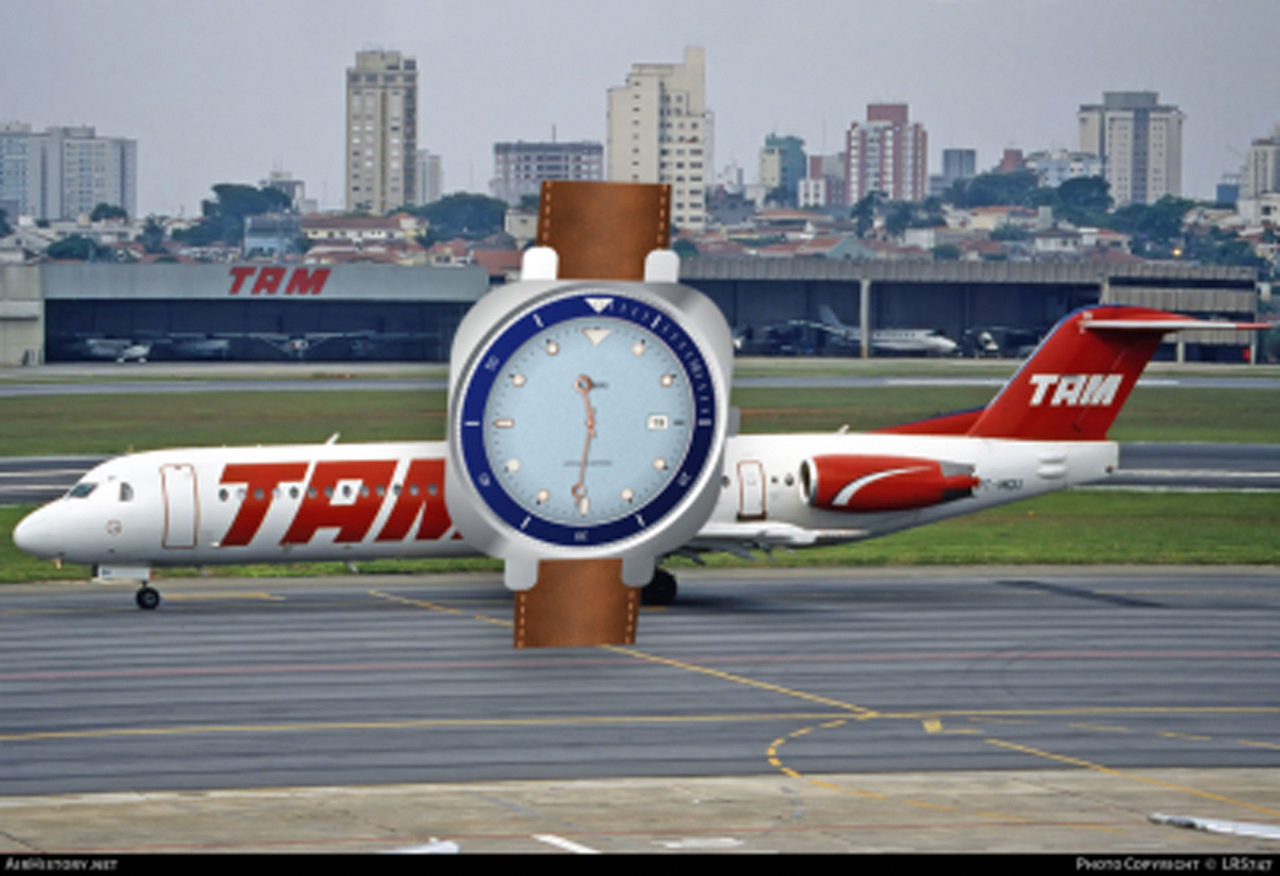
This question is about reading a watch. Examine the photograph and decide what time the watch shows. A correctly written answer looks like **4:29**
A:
**11:31**
